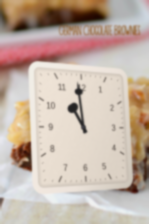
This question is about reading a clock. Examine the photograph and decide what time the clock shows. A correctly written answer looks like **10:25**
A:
**10:59**
